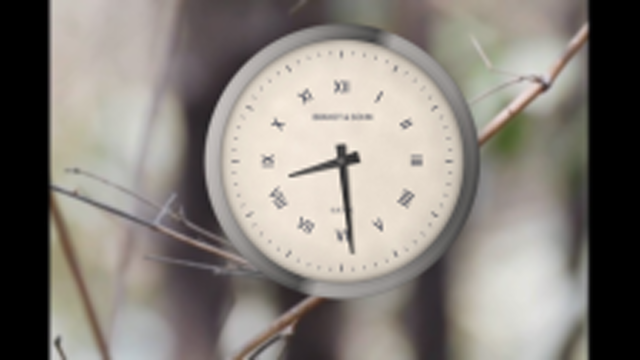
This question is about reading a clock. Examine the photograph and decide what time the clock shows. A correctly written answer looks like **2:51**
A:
**8:29**
